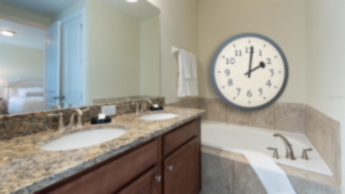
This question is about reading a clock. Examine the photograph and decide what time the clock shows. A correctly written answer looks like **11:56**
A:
**2:01**
